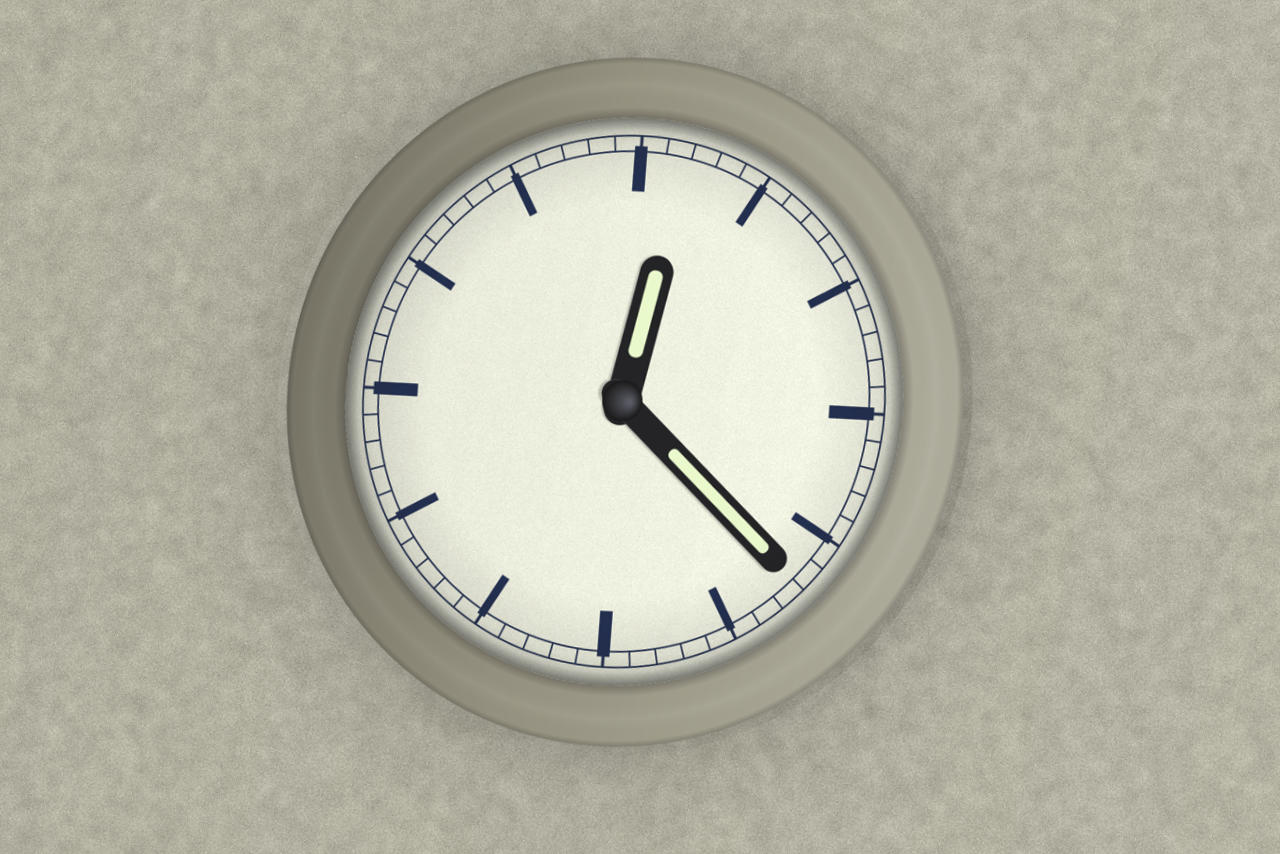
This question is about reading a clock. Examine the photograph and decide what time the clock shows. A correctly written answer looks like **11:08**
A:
**12:22**
